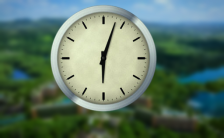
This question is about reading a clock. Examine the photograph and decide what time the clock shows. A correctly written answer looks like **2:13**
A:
**6:03**
